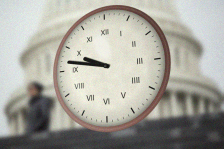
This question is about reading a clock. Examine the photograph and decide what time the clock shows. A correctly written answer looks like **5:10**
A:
**9:47**
